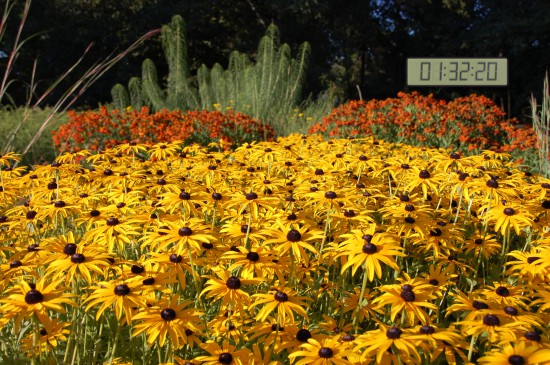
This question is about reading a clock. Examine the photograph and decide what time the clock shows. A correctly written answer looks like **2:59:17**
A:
**1:32:20**
